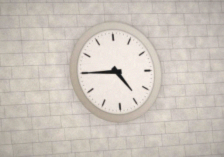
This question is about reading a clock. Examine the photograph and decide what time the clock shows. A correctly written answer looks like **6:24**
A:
**4:45**
